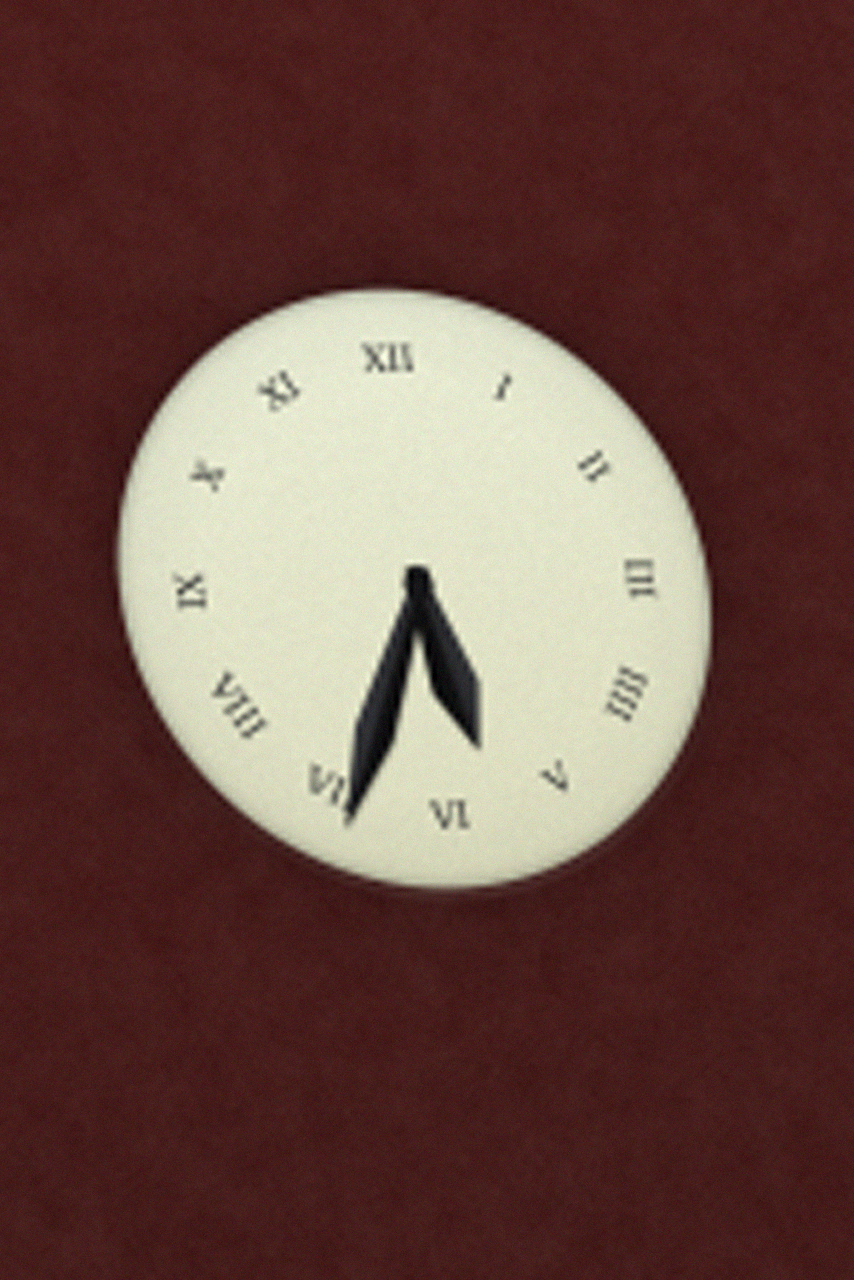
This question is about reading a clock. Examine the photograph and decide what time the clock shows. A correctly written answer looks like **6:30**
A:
**5:34**
